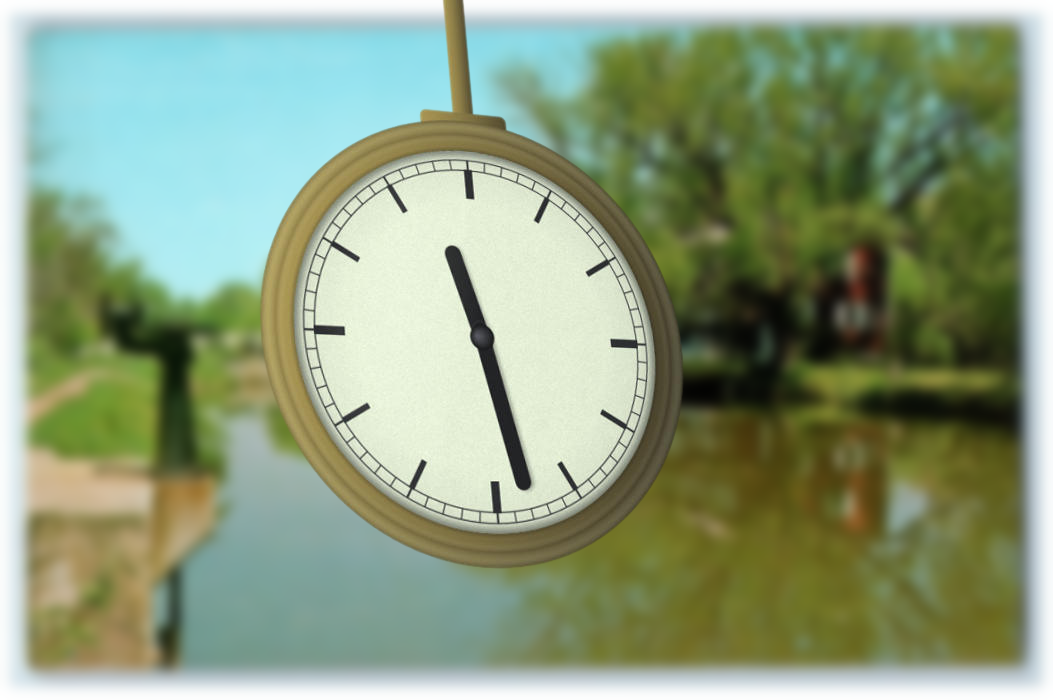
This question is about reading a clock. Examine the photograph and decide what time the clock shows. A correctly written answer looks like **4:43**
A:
**11:28**
